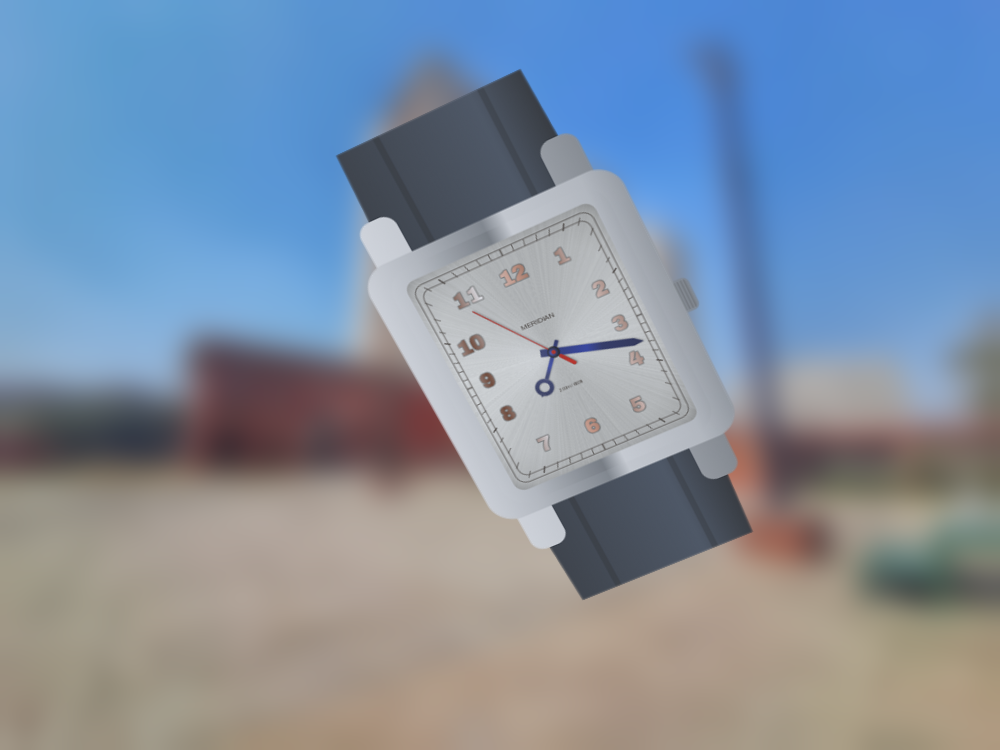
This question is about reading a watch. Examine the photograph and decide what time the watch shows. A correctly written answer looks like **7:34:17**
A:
**7:17:54**
